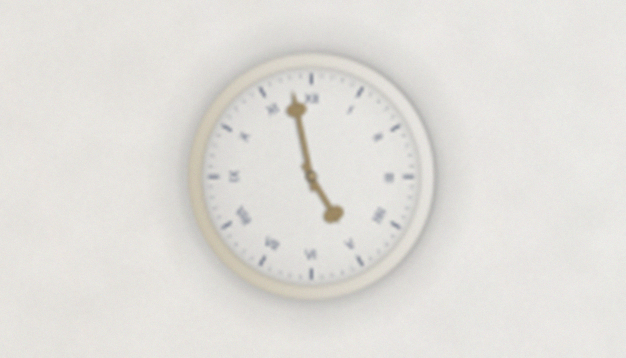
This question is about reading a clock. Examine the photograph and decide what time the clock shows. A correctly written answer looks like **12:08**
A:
**4:58**
